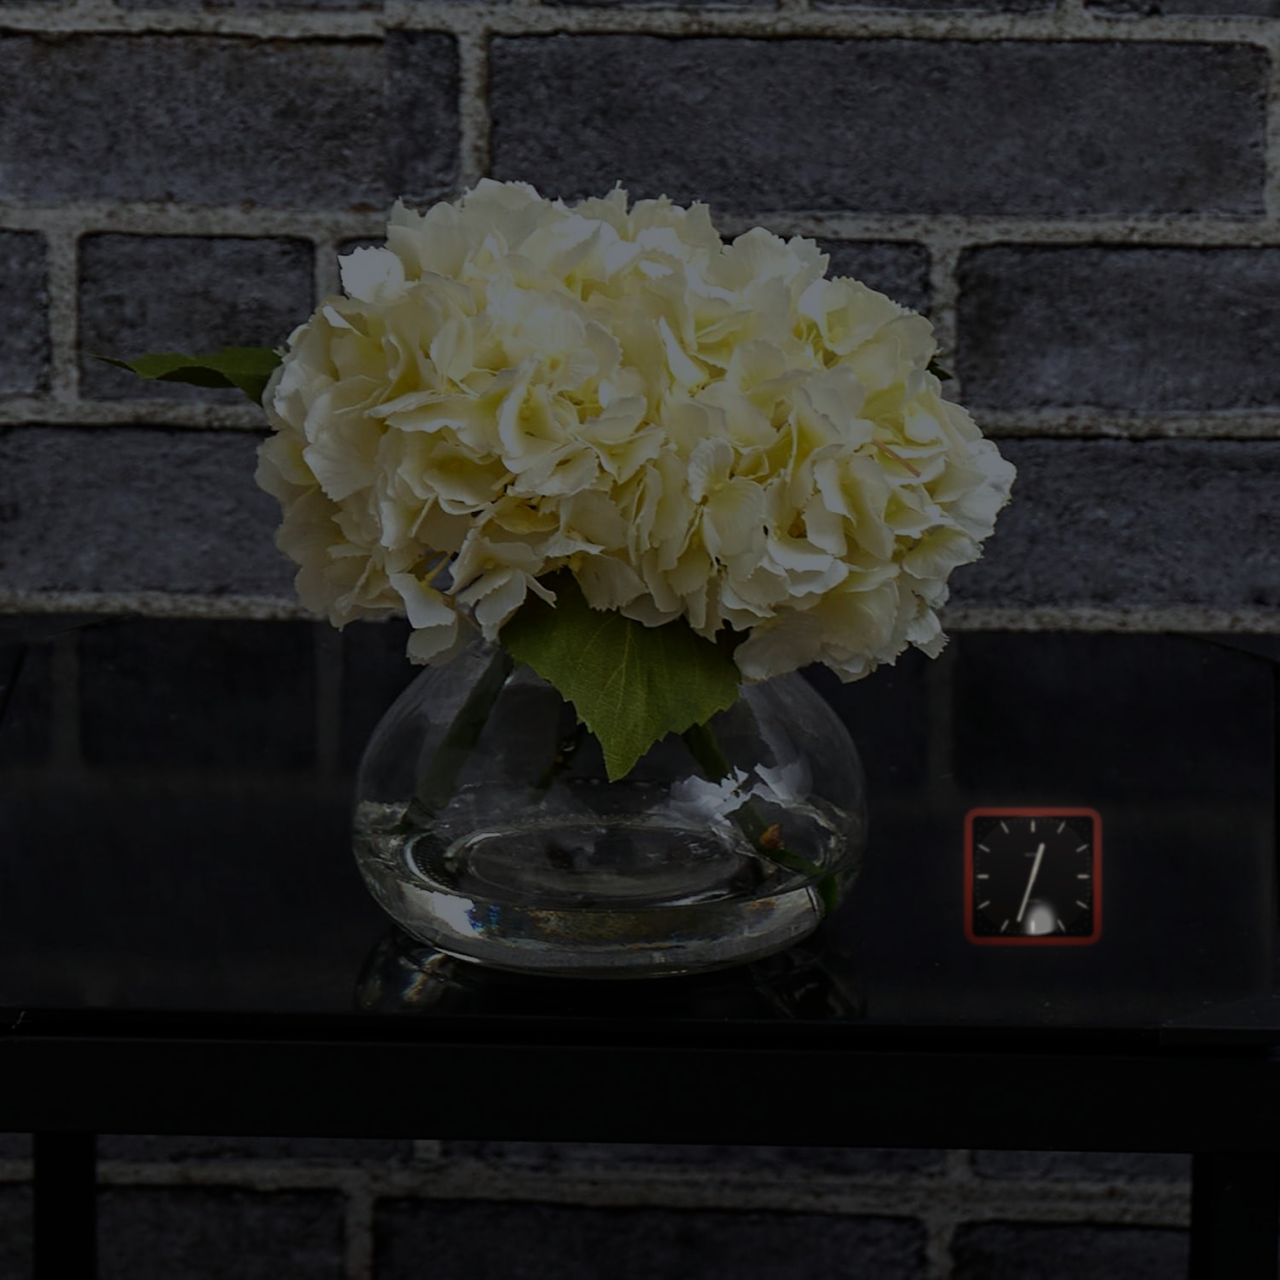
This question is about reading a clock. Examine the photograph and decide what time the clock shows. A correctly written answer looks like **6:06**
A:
**12:33**
